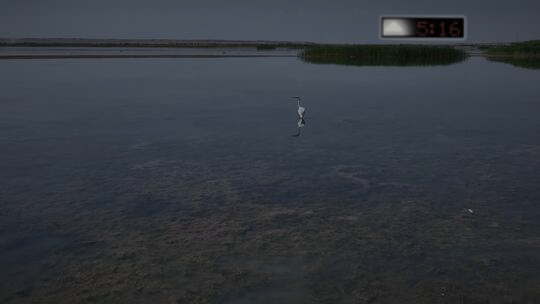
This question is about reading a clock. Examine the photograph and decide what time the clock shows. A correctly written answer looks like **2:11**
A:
**5:16**
